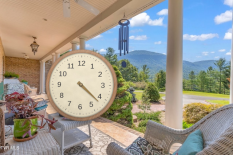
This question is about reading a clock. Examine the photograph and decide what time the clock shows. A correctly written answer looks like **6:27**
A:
**4:22**
